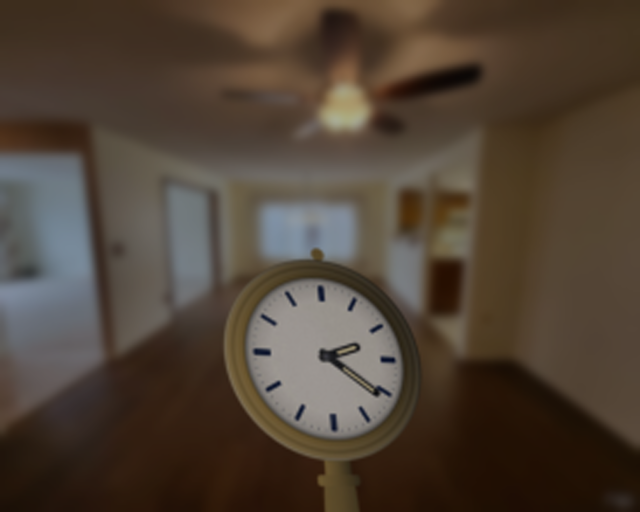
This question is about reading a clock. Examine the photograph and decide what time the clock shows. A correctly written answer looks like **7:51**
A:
**2:21**
